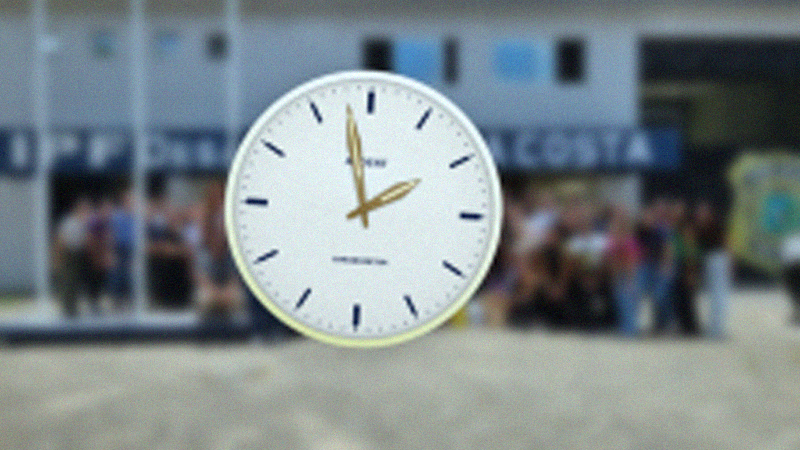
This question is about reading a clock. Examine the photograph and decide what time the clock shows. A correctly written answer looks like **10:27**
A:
**1:58**
